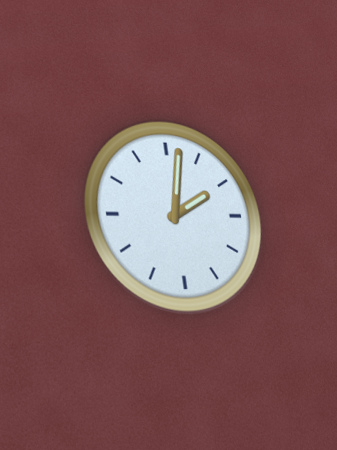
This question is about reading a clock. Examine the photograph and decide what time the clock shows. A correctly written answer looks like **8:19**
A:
**2:02**
